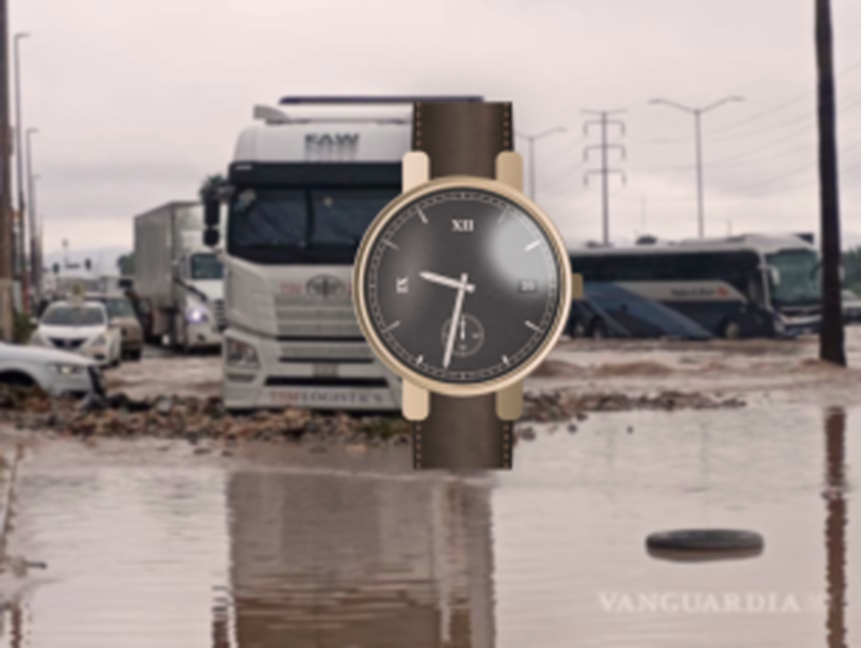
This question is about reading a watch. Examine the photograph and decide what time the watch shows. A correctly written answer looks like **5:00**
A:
**9:32**
